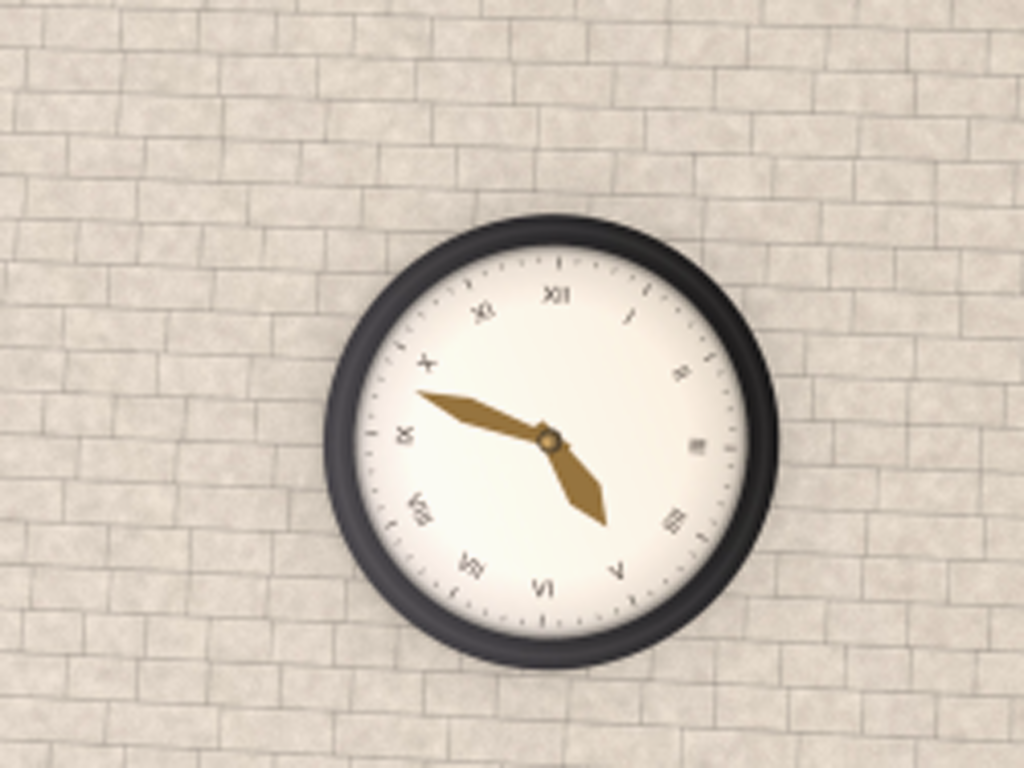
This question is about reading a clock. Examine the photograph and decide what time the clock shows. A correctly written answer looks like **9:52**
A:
**4:48**
